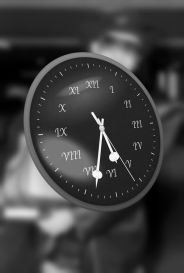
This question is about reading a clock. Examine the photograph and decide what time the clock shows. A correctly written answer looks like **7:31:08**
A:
**5:33:26**
